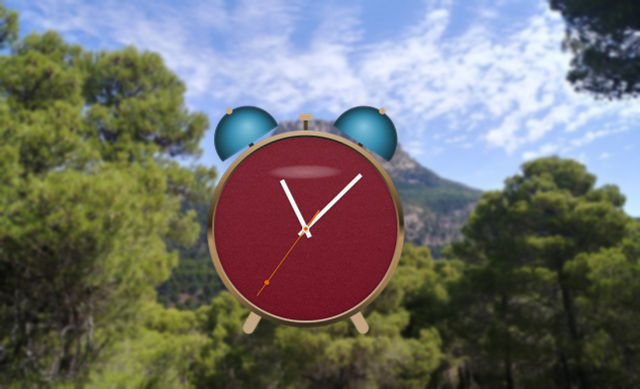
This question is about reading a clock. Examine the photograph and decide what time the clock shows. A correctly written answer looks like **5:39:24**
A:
**11:07:36**
